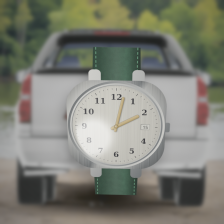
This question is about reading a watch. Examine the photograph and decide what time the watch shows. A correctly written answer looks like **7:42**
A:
**2:02**
